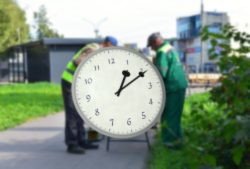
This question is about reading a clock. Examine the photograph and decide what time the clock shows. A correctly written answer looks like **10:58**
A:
**1:11**
